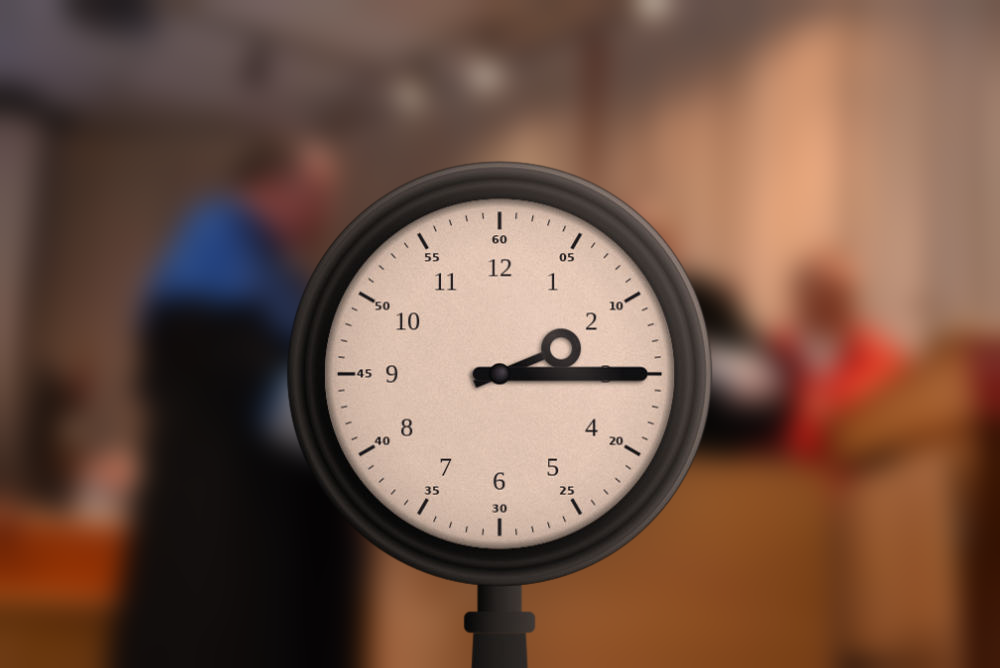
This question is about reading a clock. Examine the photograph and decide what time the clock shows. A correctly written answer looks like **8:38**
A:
**2:15**
